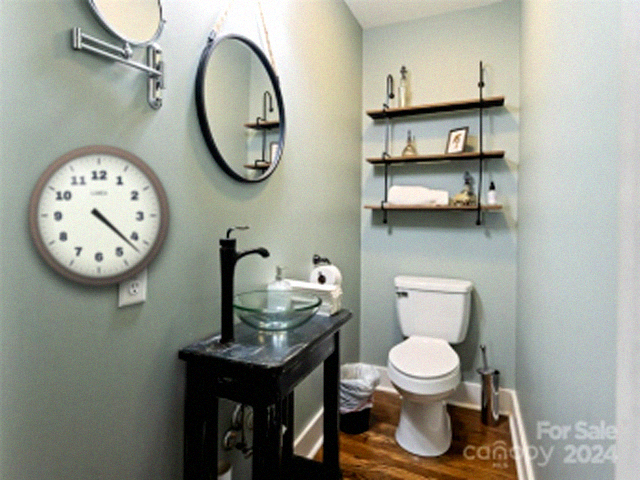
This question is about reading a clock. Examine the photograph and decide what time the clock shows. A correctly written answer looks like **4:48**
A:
**4:22**
